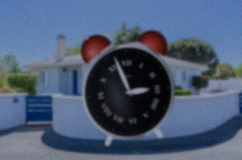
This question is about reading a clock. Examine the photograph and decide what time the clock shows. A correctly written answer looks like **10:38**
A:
**2:57**
